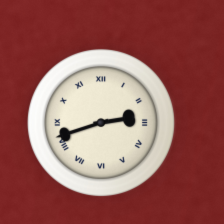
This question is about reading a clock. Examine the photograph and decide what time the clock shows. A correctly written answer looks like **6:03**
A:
**2:42**
